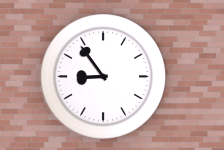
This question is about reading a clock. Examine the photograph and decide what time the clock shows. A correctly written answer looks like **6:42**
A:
**8:54**
